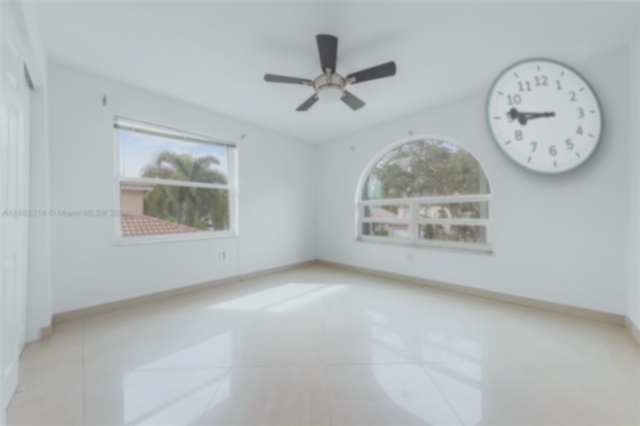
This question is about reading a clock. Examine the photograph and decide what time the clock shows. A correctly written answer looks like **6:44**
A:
**8:46**
